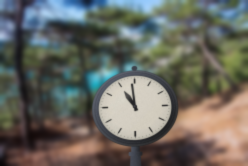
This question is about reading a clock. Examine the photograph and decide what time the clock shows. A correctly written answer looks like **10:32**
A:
**10:59**
